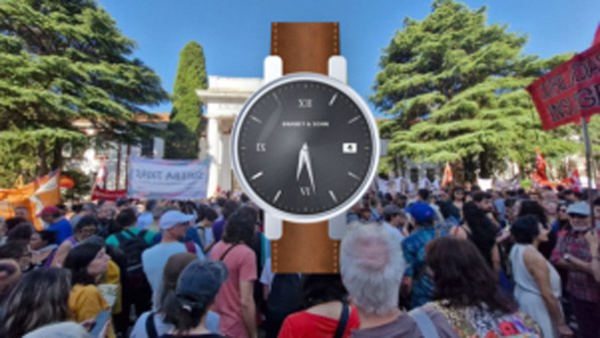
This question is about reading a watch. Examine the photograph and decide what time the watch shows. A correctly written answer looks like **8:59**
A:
**6:28**
